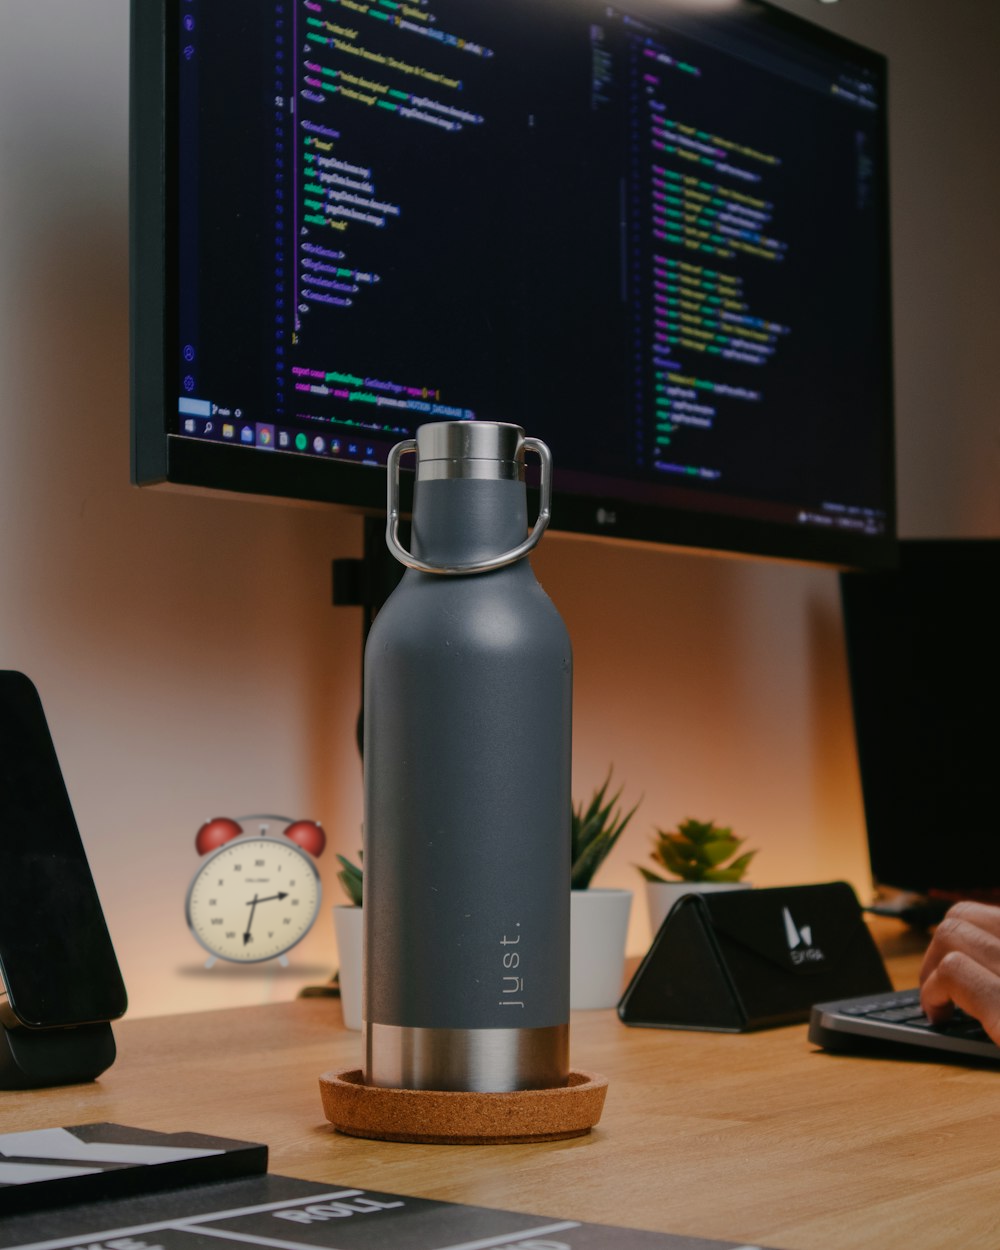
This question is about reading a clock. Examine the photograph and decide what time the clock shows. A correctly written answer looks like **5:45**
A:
**2:31**
